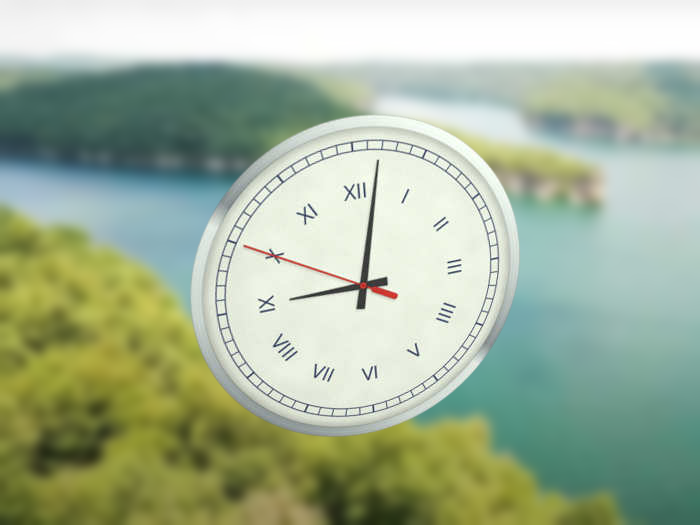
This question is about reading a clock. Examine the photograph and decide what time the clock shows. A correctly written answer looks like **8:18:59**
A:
**9:01:50**
